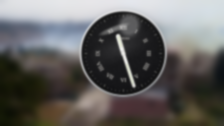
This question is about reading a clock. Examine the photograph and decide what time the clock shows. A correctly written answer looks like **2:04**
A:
**11:27**
